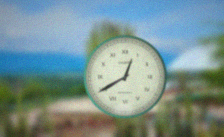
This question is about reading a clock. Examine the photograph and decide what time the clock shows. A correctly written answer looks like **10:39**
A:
**12:40**
